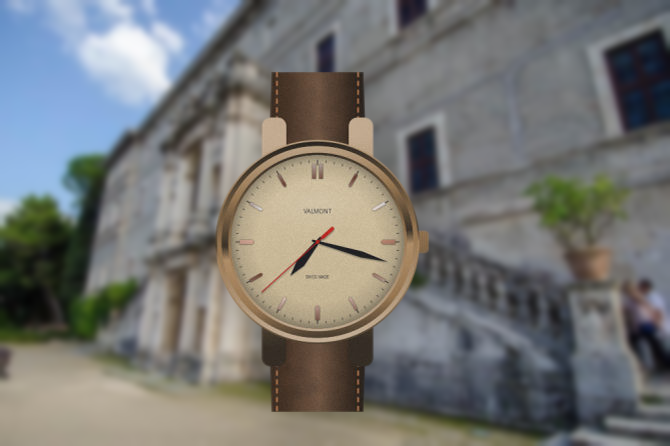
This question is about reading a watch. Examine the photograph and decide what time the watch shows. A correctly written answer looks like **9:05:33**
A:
**7:17:38**
